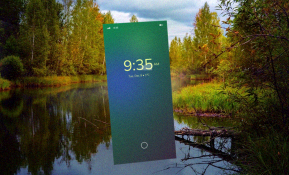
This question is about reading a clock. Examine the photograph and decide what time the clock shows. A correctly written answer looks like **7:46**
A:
**9:35**
